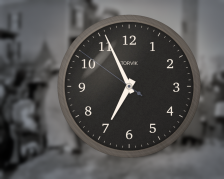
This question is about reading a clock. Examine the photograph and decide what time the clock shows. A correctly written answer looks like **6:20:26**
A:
**6:55:51**
